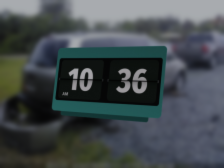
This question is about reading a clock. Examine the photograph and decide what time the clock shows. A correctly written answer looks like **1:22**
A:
**10:36**
